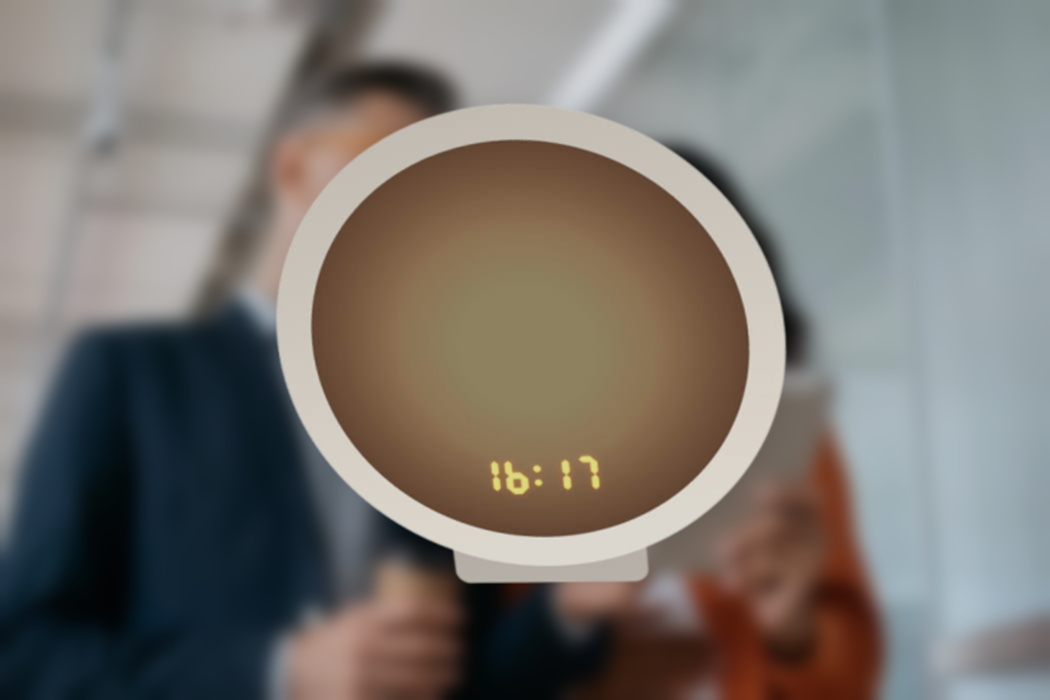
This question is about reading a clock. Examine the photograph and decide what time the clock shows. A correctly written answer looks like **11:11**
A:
**16:17**
